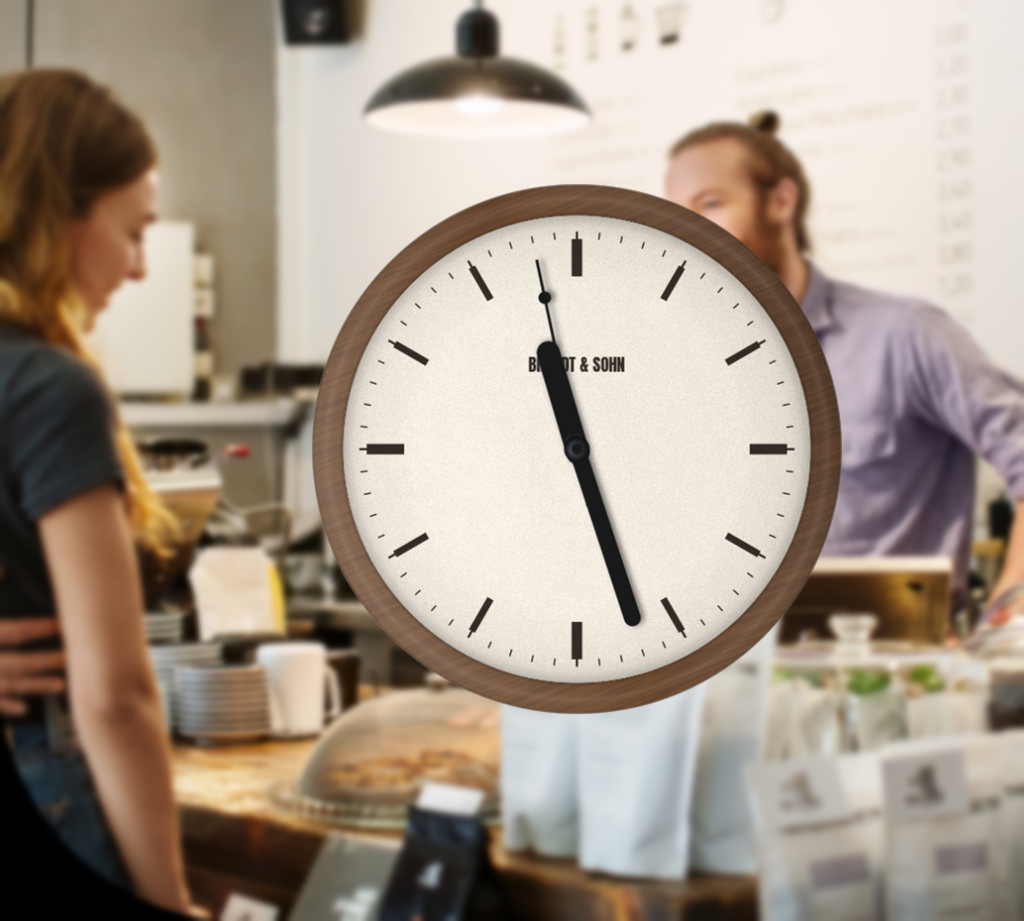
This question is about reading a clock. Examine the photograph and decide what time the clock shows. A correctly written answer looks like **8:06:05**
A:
**11:26:58**
